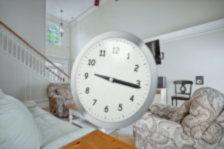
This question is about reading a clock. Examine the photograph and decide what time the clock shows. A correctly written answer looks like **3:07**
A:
**9:16**
